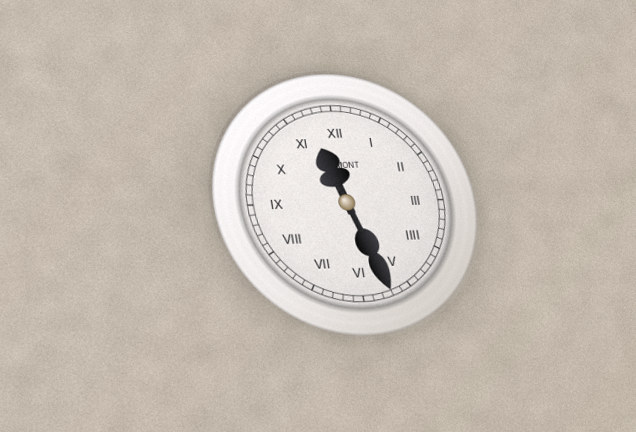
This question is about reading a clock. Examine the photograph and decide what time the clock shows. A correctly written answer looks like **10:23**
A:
**11:27**
